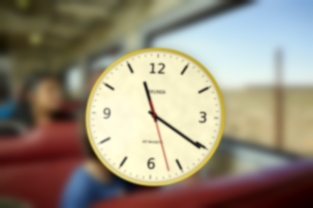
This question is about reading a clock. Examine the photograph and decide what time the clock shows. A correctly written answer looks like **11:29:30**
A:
**11:20:27**
